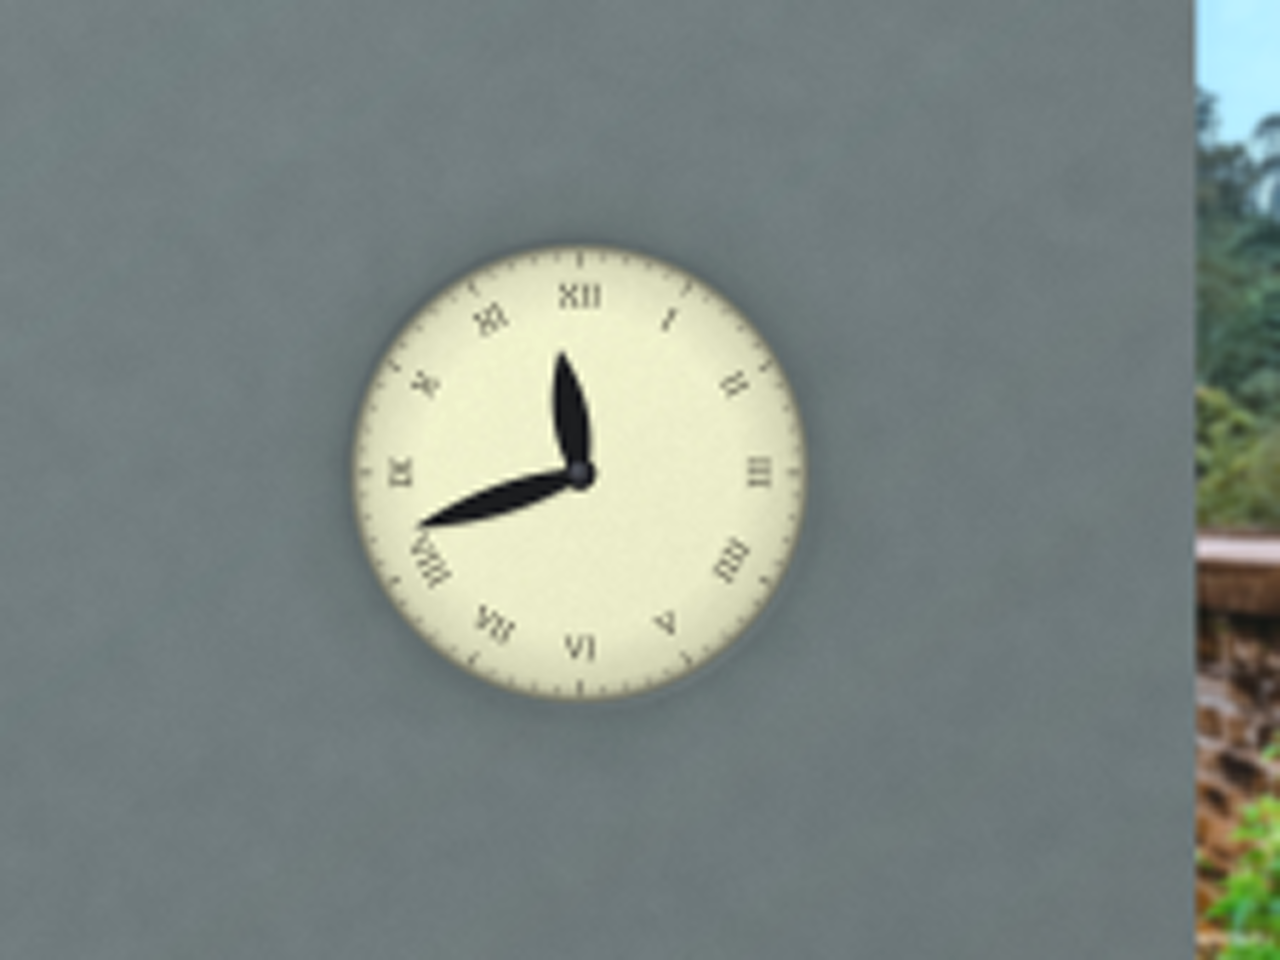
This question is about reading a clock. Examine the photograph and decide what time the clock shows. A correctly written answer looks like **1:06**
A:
**11:42**
